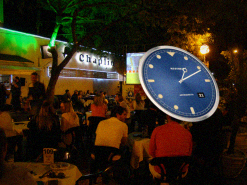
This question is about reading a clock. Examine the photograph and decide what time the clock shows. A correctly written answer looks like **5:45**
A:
**1:11**
